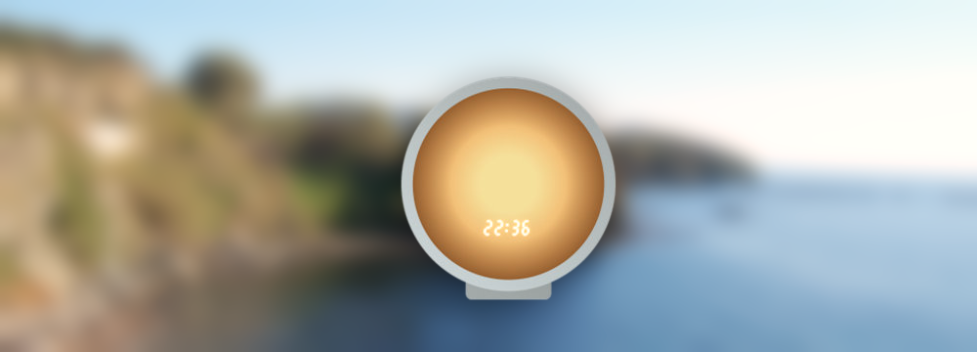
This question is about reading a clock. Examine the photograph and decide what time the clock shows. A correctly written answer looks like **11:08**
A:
**22:36**
